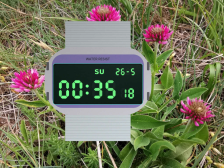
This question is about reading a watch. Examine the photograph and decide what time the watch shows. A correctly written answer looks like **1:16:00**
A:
**0:35:18**
